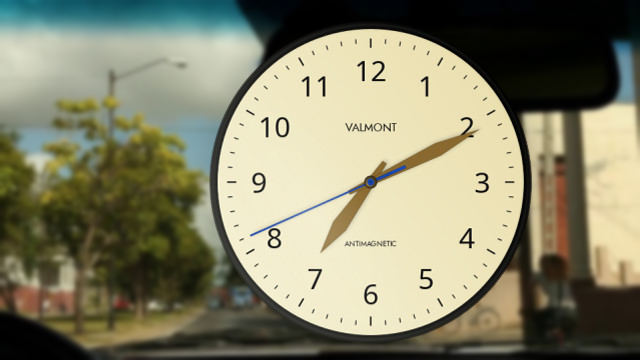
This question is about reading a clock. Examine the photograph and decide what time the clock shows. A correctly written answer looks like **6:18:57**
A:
**7:10:41**
